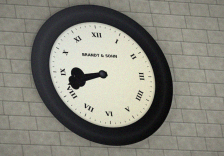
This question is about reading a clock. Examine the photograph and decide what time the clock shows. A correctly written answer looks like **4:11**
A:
**8:42**
